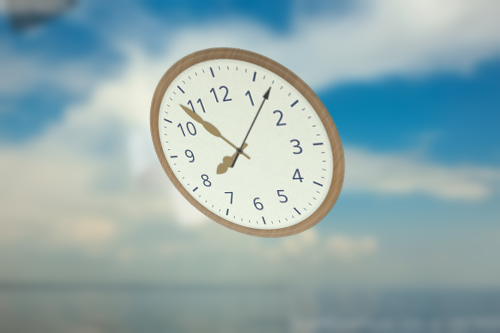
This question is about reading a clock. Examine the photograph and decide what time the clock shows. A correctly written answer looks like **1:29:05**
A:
**7:53:07**
